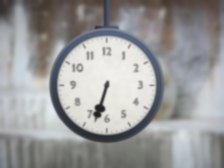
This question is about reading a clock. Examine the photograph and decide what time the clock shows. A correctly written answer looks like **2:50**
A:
**6:33**
